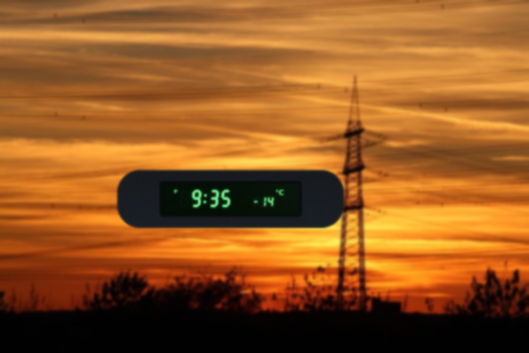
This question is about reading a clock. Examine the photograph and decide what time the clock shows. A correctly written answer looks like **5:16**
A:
**9:35**
